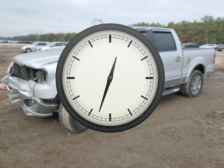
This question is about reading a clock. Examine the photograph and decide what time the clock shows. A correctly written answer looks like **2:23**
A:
**12:33**
